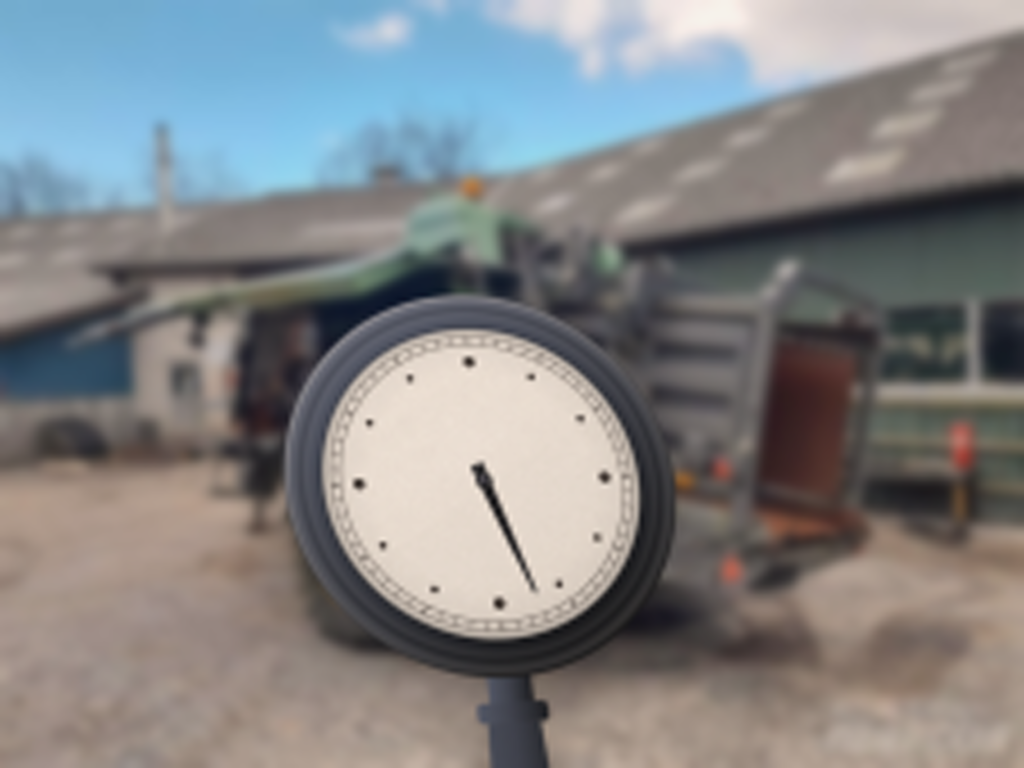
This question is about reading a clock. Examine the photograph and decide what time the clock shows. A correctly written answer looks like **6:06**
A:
**5:27**
